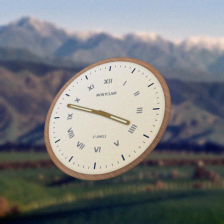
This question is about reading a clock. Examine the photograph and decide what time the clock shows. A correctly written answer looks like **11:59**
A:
**3:48**
